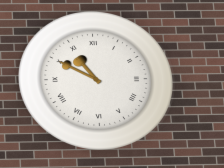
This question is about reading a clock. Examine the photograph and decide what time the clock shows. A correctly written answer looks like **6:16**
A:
**10:50**
